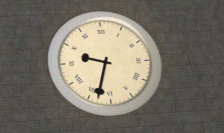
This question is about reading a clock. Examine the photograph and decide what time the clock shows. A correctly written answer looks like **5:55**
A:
**9:33**
